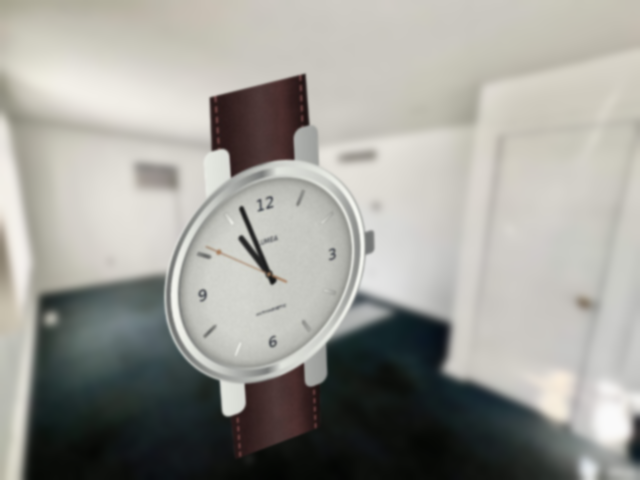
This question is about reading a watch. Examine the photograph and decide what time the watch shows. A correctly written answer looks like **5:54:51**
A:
**10:56:51**
